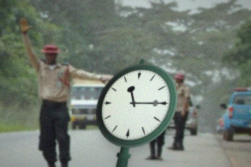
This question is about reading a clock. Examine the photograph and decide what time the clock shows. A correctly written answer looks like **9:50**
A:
**11:15**
